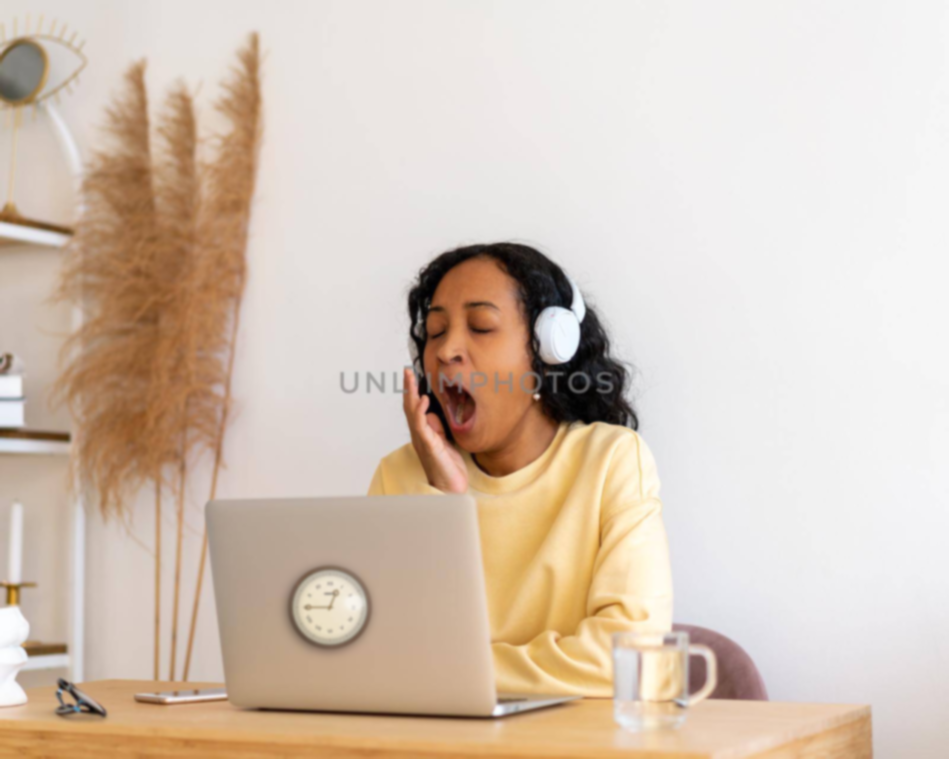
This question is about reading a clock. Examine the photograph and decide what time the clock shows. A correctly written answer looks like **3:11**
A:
**12:45**
